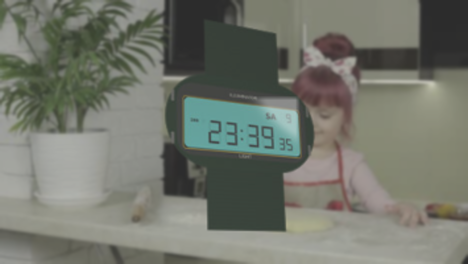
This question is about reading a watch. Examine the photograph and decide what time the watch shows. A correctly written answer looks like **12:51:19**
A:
**23:39:35**
